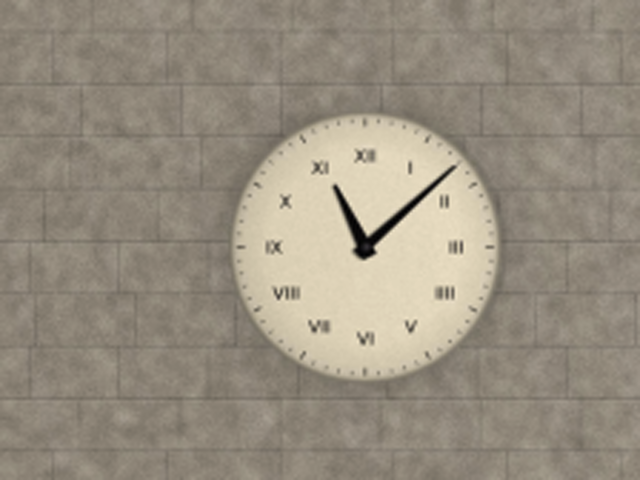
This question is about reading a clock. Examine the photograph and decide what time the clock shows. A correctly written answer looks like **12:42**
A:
**11:08**
